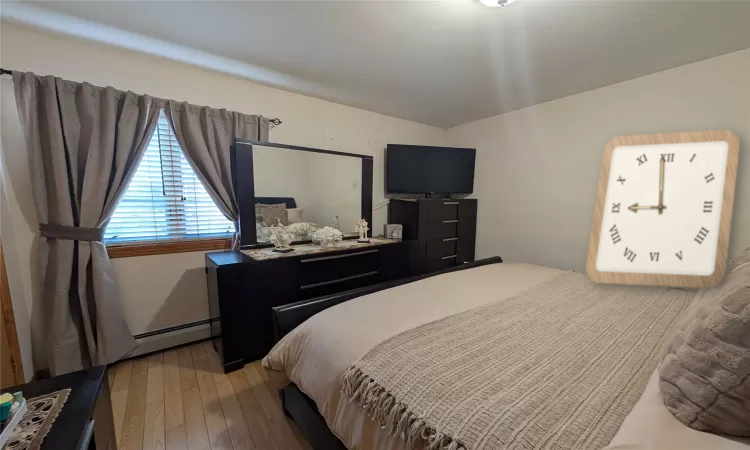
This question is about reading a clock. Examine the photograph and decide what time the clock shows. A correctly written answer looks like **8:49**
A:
**8:59**
